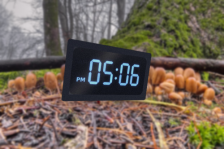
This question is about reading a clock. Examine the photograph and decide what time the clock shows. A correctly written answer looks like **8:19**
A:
**5:06**
